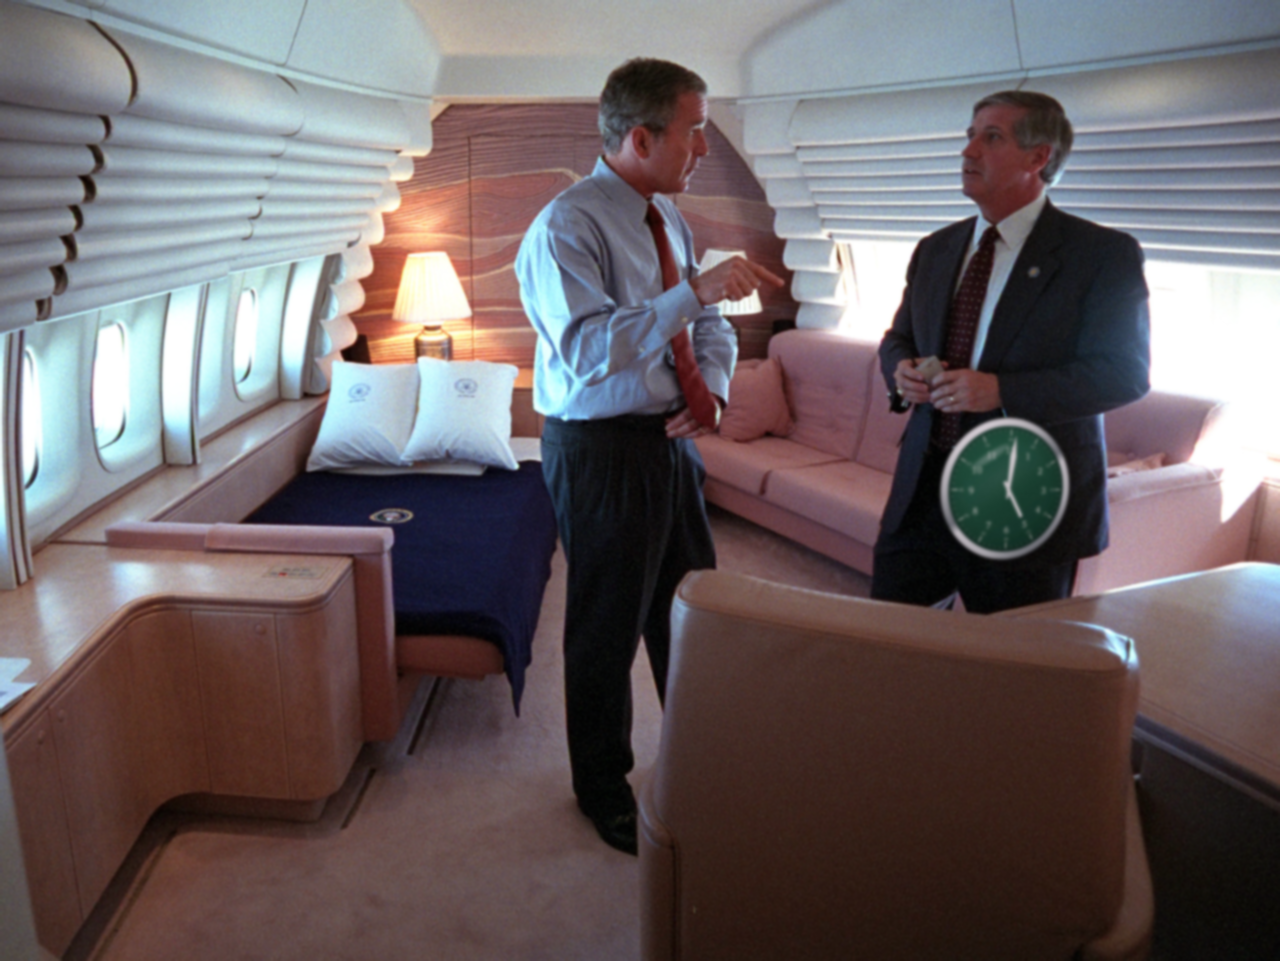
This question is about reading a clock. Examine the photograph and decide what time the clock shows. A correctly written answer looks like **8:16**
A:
**5:01**
